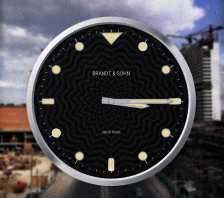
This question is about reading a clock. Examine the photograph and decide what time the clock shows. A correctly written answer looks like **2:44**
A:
**3:15**
